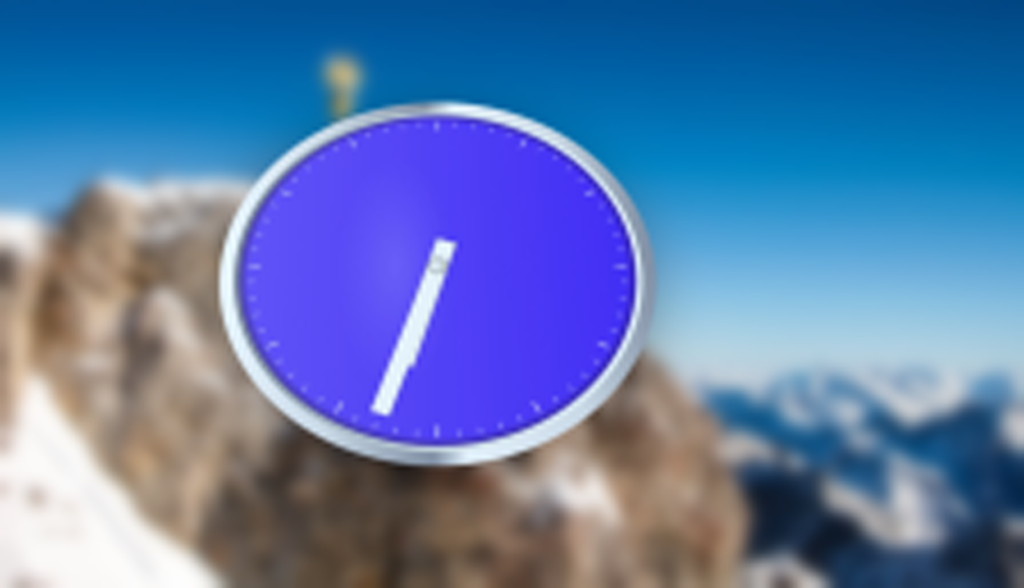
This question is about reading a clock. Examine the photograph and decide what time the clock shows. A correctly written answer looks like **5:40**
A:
**6:33**
